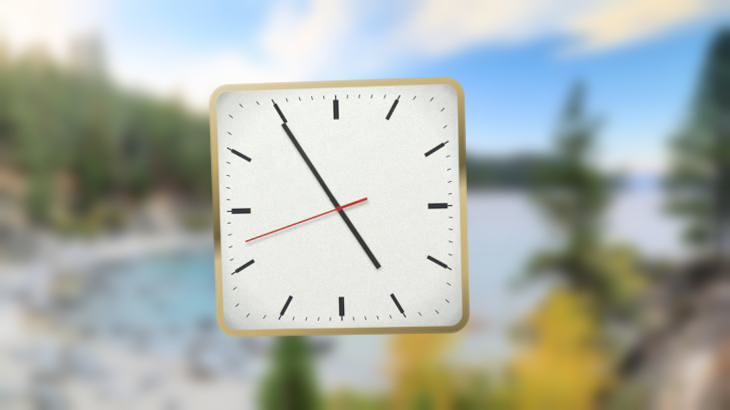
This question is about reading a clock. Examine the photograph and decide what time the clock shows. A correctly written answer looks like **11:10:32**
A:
**4:54:42**
